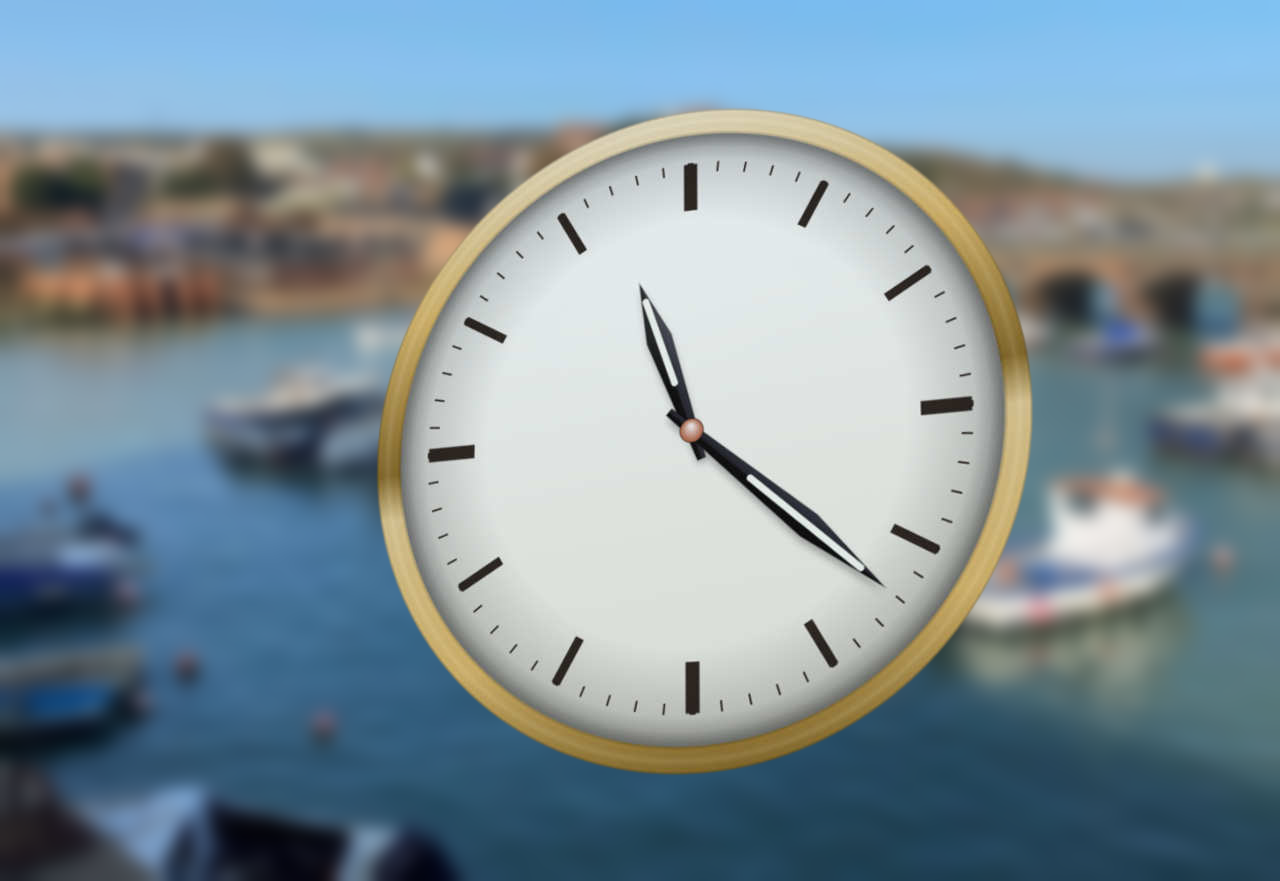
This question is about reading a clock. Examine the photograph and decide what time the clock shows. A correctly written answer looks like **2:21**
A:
**11:22**
